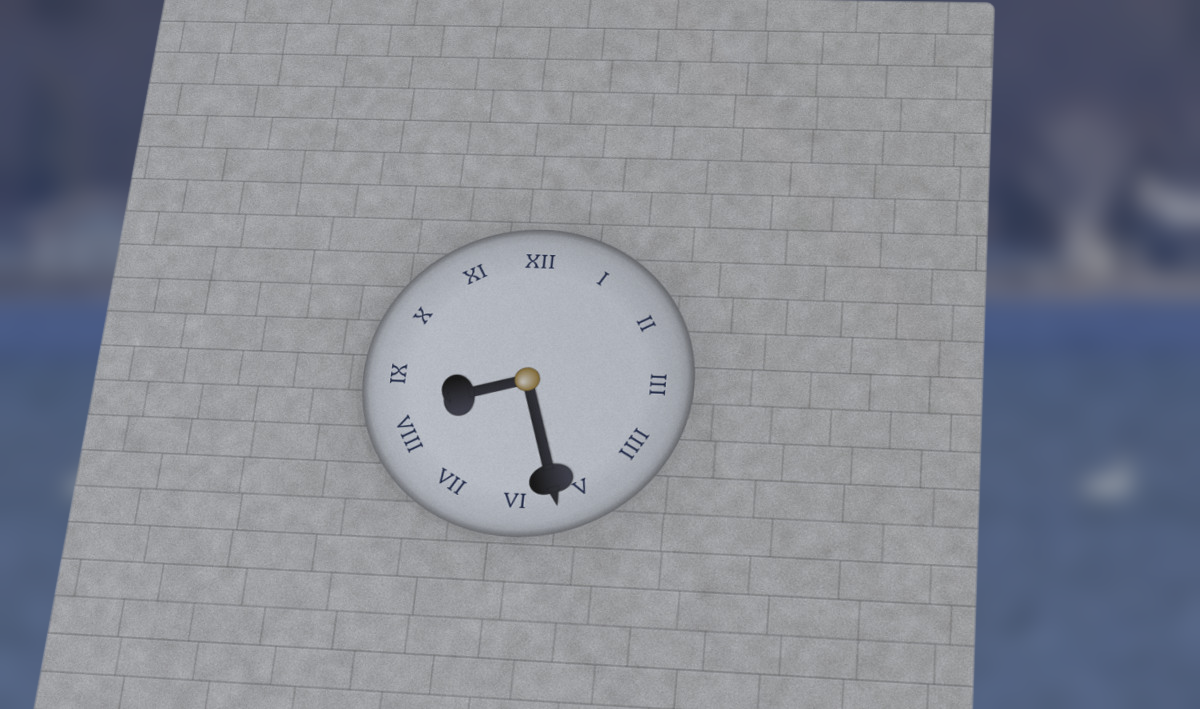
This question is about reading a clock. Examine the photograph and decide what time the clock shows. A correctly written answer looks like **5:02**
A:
**8:27**
